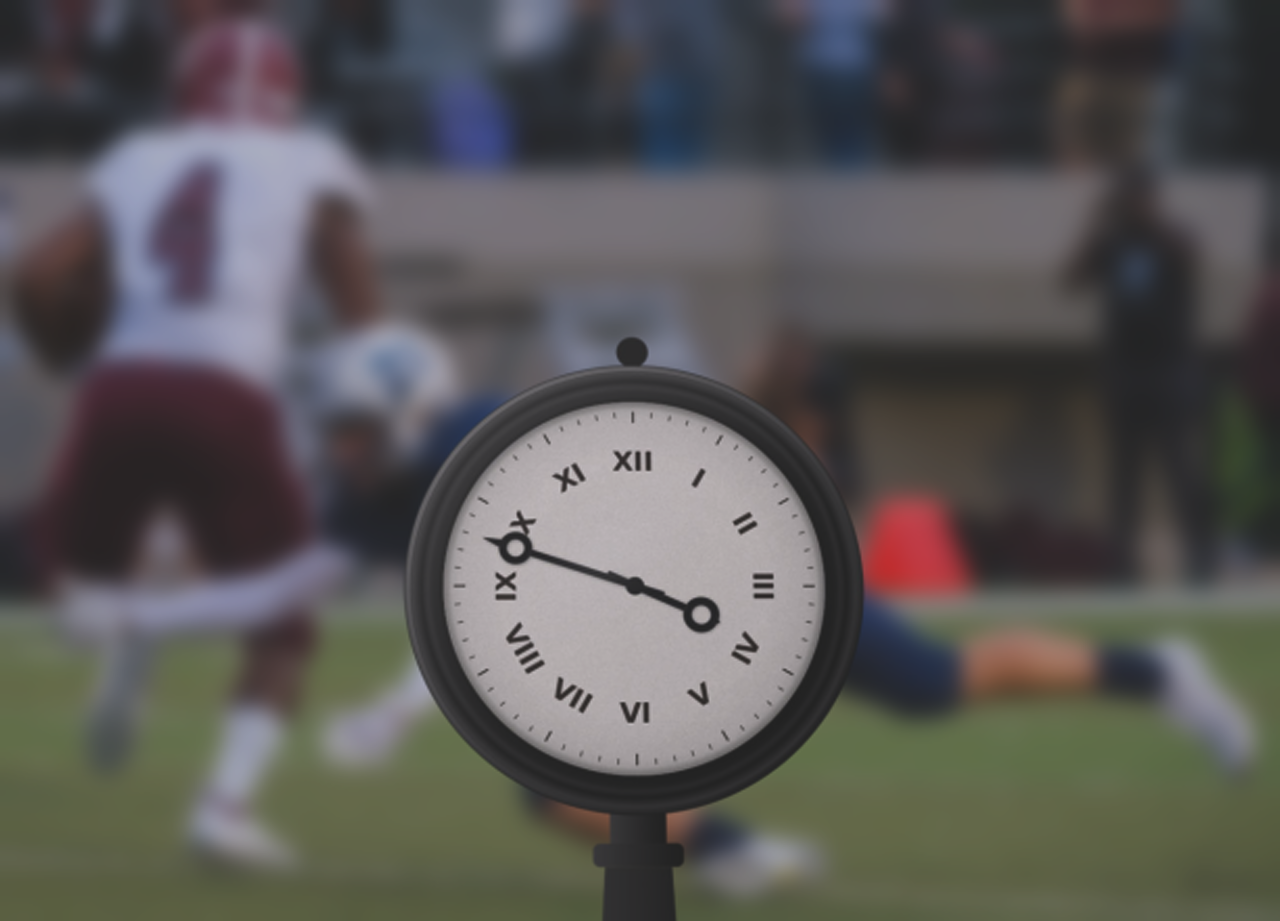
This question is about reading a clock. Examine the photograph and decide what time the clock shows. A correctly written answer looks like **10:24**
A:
**3:48**
